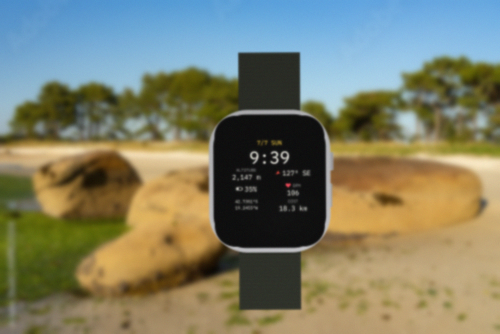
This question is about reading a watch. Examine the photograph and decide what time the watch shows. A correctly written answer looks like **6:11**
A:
**9:39**
